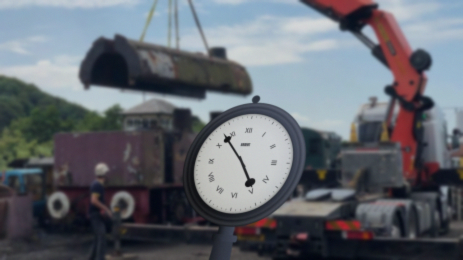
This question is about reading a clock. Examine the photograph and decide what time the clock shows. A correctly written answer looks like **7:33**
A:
**4:53**
